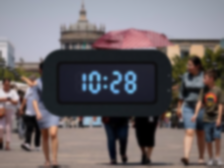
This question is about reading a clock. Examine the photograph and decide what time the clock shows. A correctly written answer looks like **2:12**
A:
**10:28**
